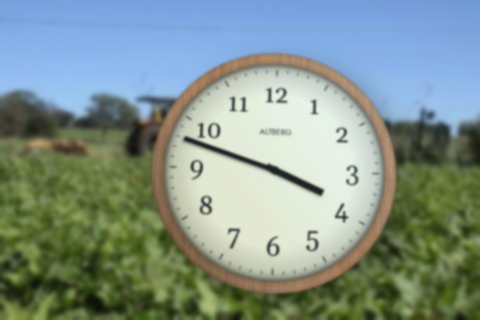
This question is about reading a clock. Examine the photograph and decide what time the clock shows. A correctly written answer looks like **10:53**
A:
**3:48**
